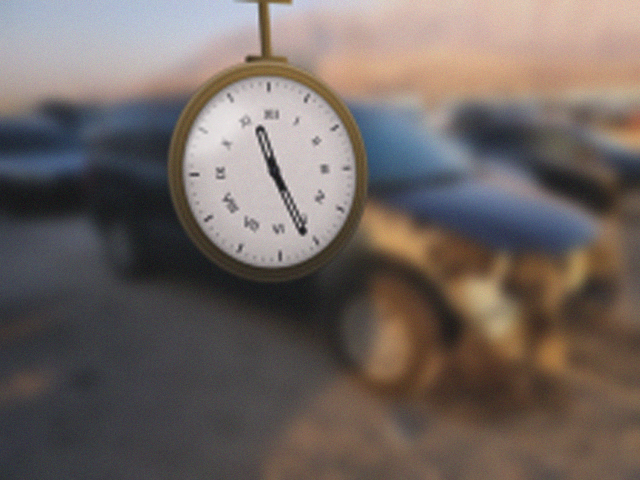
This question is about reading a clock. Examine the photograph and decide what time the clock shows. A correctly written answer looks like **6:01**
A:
**11:26**
